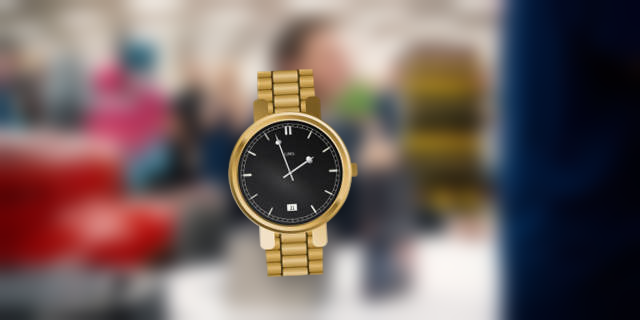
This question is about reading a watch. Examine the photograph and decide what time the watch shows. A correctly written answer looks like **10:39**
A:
**1:57**
